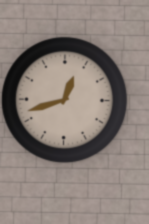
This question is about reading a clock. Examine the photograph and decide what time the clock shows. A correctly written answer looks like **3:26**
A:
**12:42**
